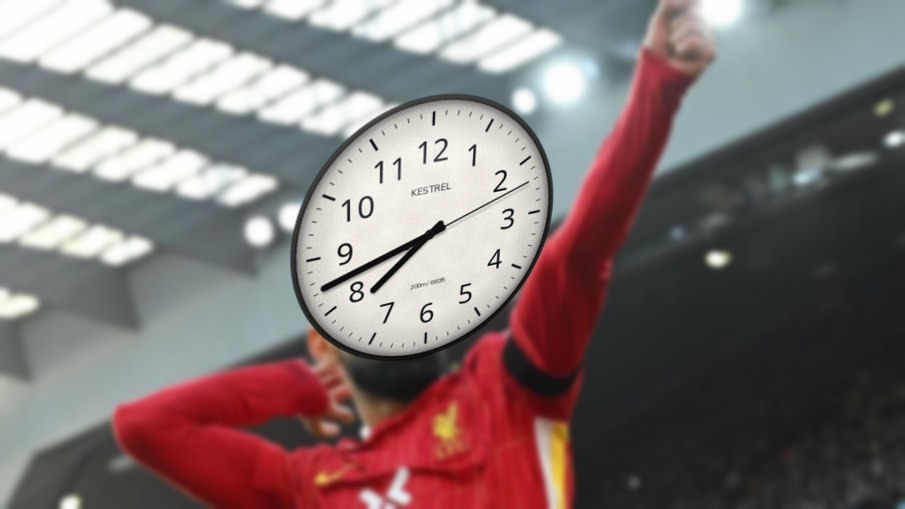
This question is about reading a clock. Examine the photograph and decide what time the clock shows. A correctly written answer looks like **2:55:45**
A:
**7:42:12**
